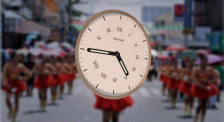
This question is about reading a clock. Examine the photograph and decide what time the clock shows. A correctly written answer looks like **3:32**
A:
**4:45**
